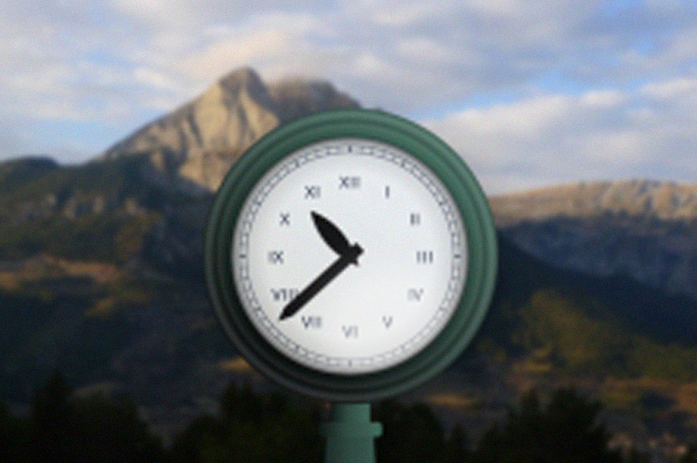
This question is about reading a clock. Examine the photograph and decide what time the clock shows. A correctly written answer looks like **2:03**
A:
**10:38**
